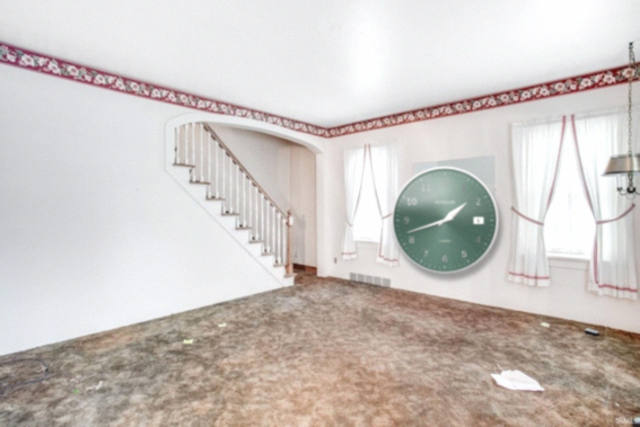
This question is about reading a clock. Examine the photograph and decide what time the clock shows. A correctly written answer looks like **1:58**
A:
**1:42**
